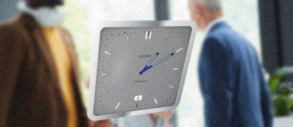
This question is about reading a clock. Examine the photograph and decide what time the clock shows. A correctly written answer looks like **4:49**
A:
**1:10**
